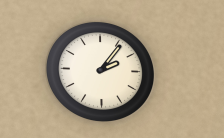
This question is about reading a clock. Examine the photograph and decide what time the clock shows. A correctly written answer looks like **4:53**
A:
**2:06**
